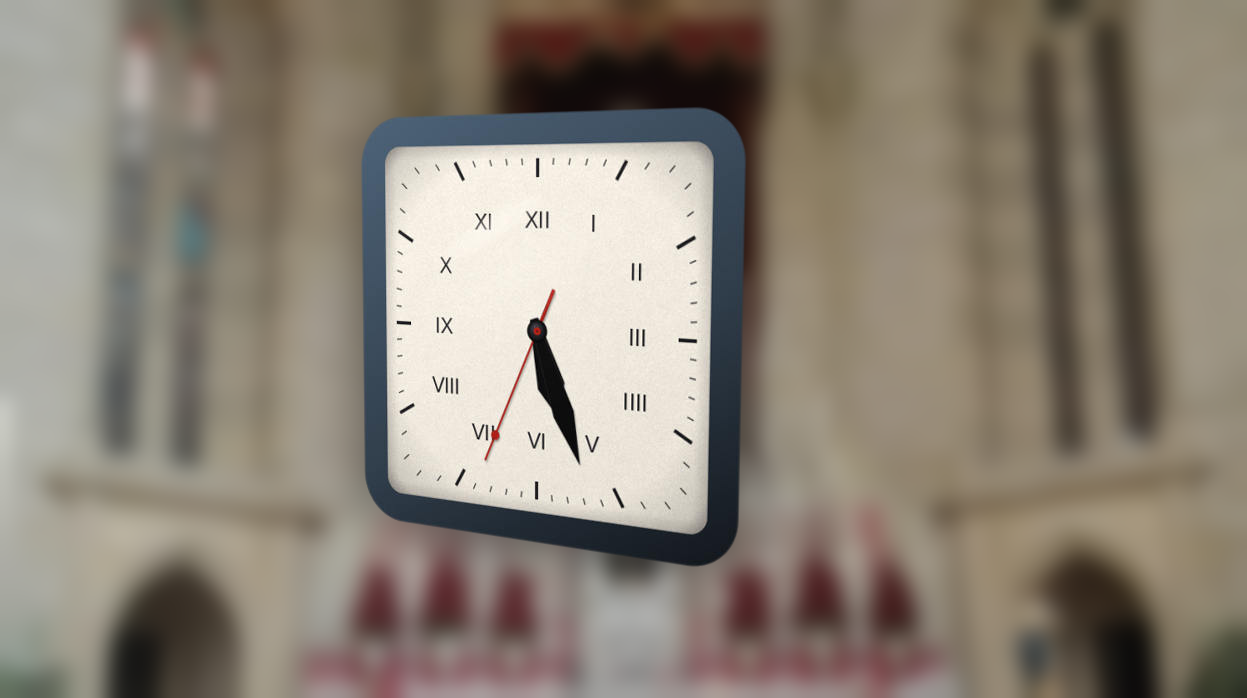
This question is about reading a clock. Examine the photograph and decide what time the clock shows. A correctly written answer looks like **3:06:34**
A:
**5:26:34**
